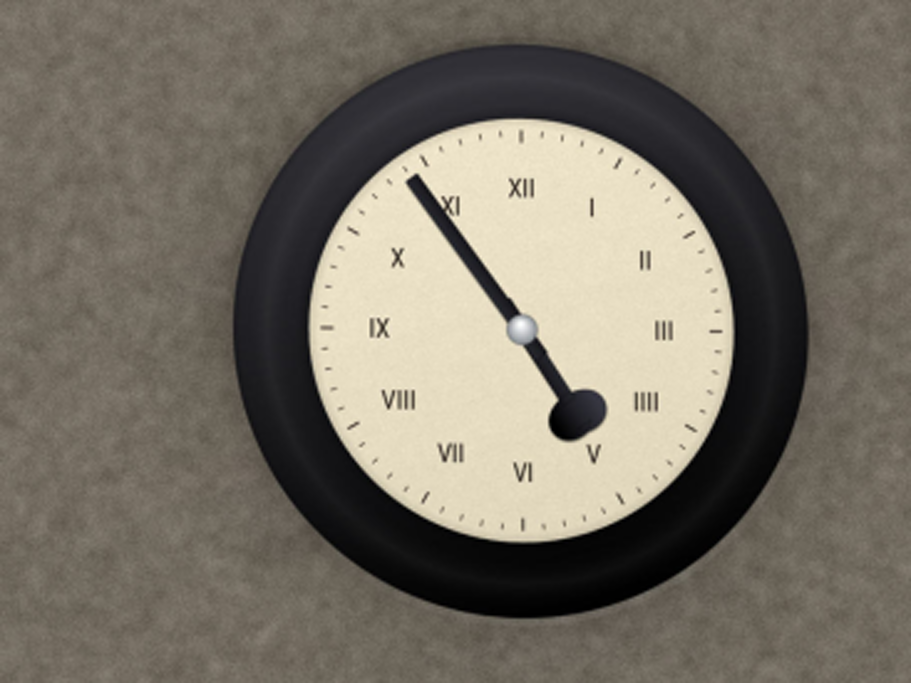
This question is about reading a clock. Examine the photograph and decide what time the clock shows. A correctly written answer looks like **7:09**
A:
**4:54**
